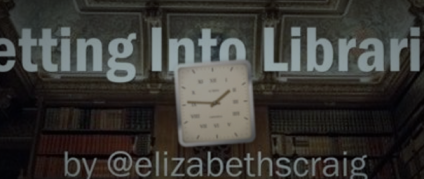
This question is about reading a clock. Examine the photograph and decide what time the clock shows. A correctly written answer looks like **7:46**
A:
**1:46**
